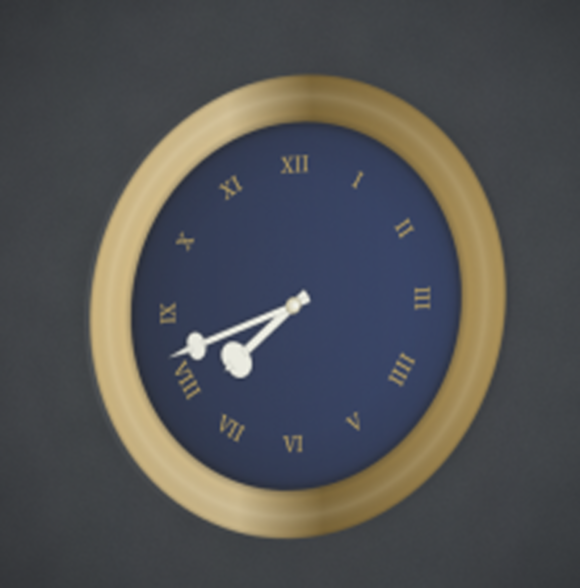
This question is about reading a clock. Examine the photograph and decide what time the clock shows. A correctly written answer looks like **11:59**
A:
**7:42**
